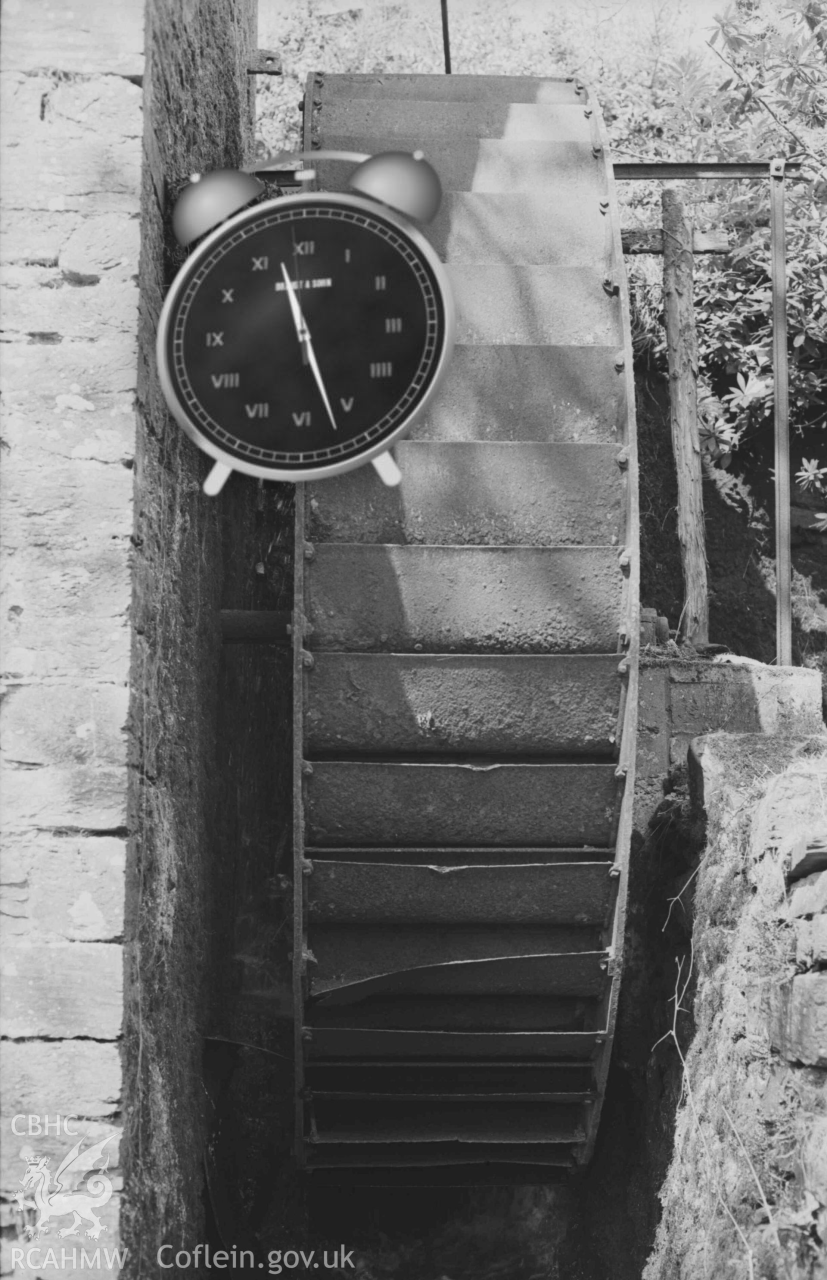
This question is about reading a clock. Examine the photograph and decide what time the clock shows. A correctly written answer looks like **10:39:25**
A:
**11:26:59**
